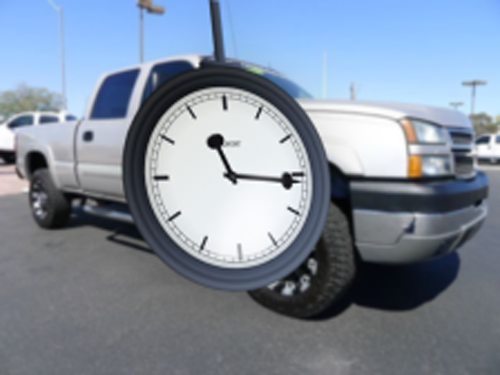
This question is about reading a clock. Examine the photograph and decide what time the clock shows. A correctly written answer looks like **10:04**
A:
**11:16**
